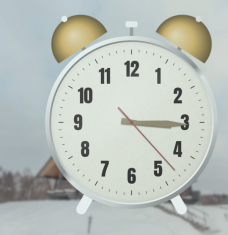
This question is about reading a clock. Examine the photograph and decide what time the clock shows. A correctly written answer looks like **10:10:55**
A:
**3:15:23**
